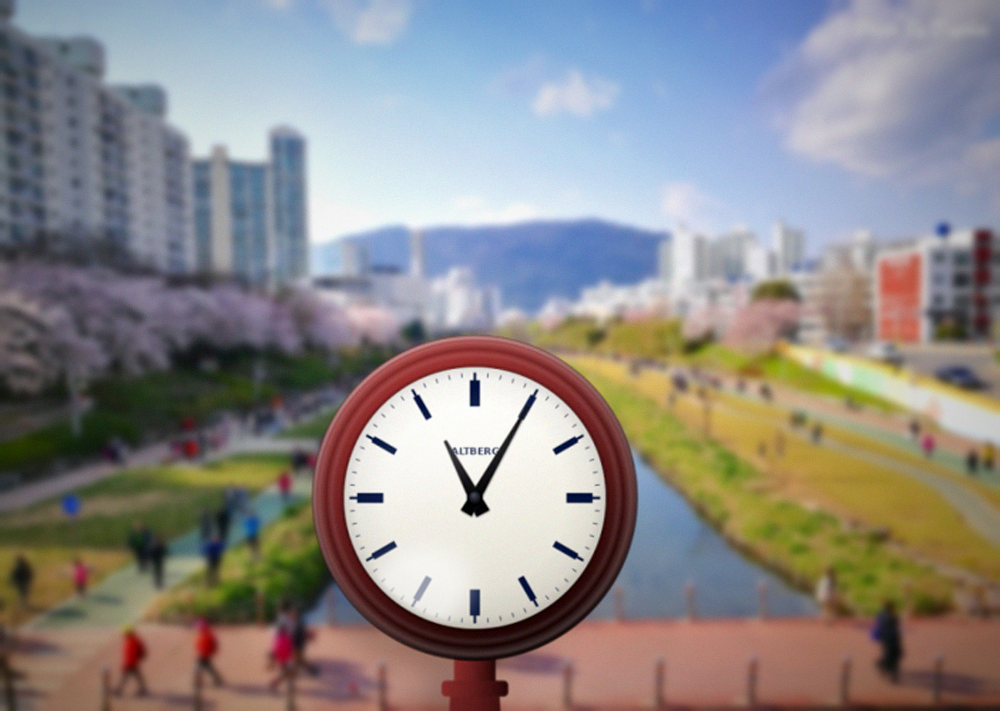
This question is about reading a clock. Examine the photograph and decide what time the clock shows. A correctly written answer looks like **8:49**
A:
**11:05**
